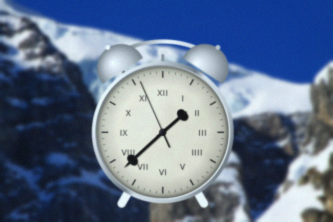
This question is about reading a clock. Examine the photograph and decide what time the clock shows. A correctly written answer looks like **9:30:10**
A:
**1:37:56**
